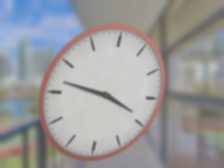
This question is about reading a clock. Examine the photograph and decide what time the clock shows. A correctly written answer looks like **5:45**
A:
**3:47**
